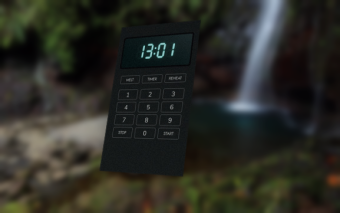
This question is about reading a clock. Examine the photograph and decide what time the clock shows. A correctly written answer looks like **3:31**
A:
**13:01**
